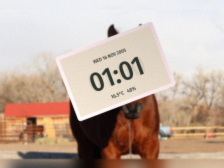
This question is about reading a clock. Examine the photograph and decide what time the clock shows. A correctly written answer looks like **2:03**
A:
**1:01**
